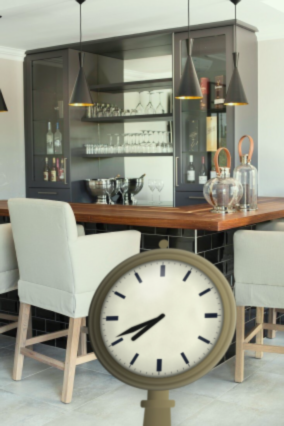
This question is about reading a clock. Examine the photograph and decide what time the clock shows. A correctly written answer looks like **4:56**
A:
**7:41**
